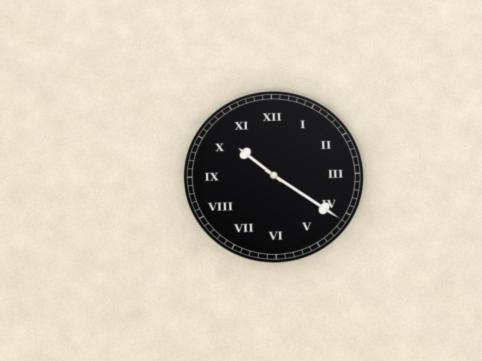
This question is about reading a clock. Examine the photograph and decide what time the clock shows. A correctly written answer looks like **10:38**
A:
**10:21**
